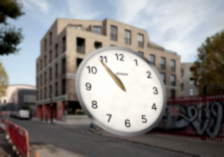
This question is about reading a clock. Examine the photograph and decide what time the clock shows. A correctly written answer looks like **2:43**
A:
**10:54**
